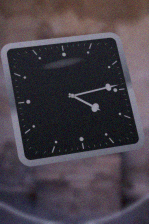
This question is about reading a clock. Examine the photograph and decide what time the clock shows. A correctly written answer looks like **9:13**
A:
**4:14**
